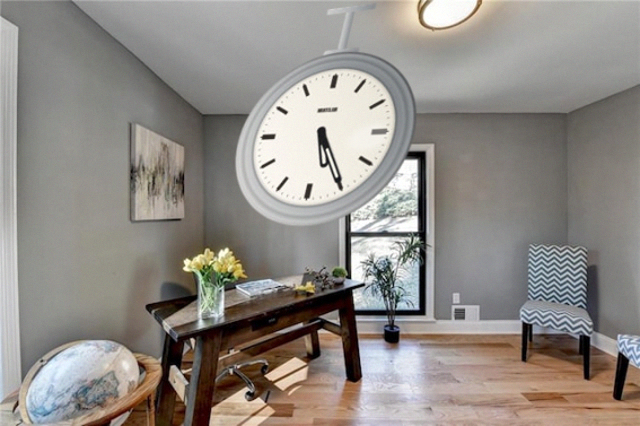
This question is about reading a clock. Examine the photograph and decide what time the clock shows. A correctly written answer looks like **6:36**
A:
**5:25**
